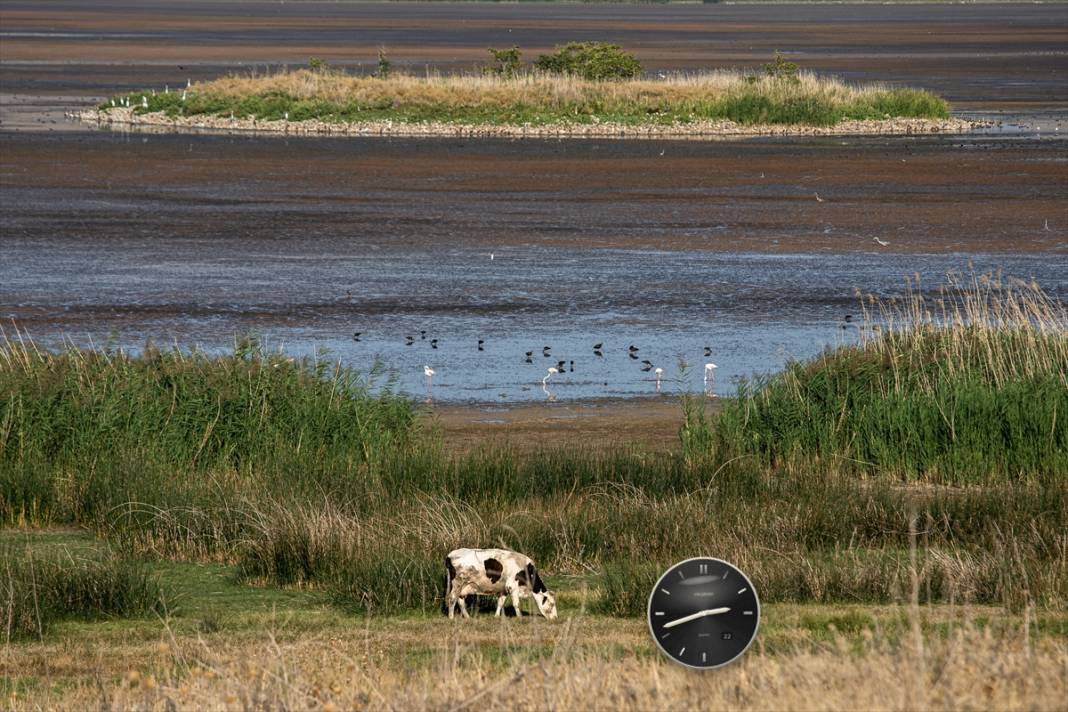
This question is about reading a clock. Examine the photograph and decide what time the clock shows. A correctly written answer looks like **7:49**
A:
**2:42**
